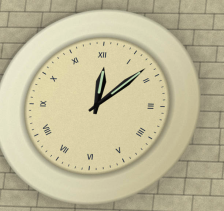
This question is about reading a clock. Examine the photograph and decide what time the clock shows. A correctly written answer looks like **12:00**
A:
**12:08**
